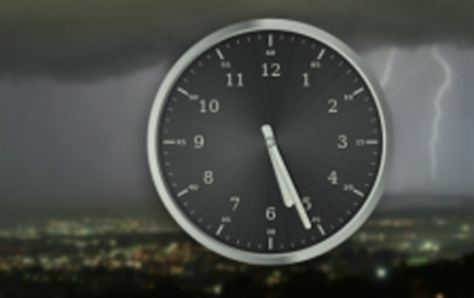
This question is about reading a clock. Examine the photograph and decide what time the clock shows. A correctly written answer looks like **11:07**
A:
**5:26**
